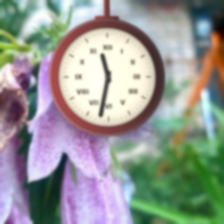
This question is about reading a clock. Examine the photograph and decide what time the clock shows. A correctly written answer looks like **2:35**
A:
**11:32**
